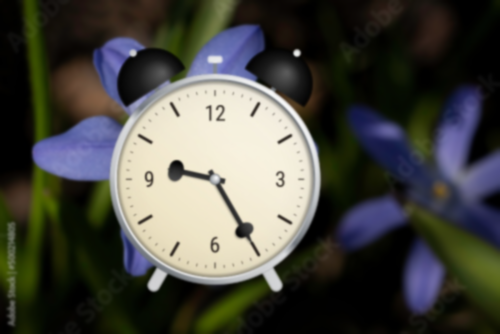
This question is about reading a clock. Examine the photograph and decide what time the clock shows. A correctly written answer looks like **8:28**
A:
**9:25**
